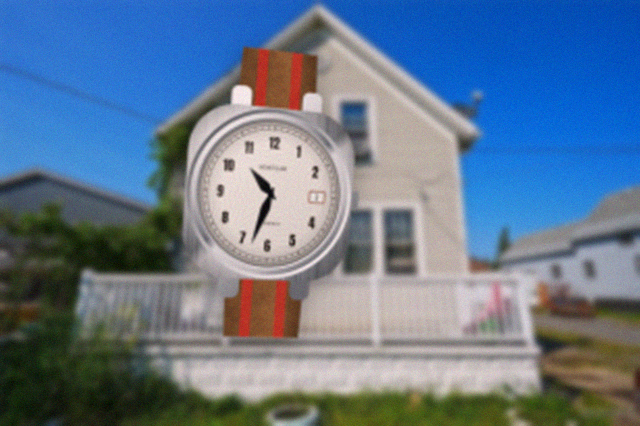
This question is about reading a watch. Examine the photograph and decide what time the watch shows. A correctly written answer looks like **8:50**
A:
**10:33**
